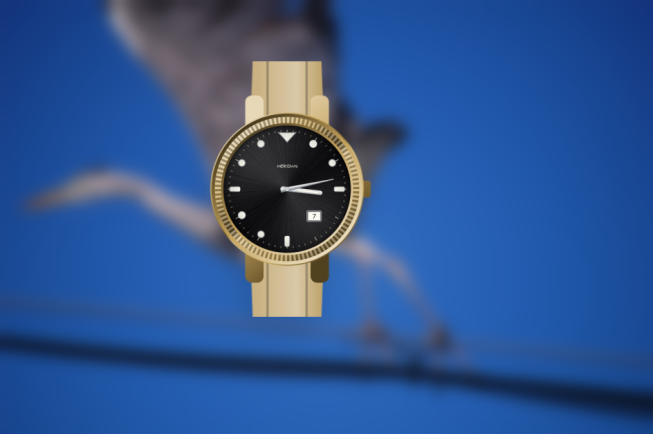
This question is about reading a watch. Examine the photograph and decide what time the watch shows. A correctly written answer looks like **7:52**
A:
**3:13**
